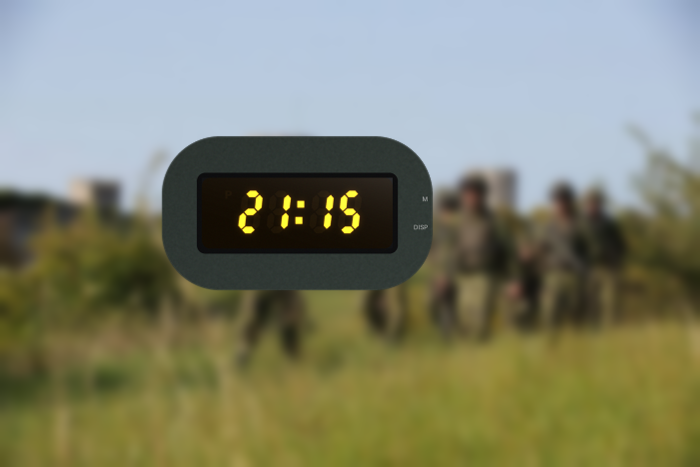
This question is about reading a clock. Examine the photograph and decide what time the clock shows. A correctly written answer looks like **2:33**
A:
**21:15**
